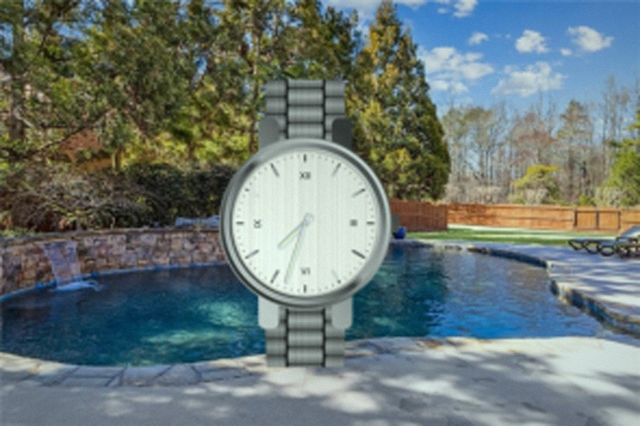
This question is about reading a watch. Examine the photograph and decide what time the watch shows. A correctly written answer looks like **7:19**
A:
**7:33**
